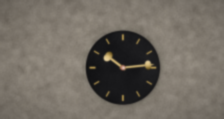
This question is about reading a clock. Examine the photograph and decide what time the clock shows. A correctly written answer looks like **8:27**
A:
**10:14**
